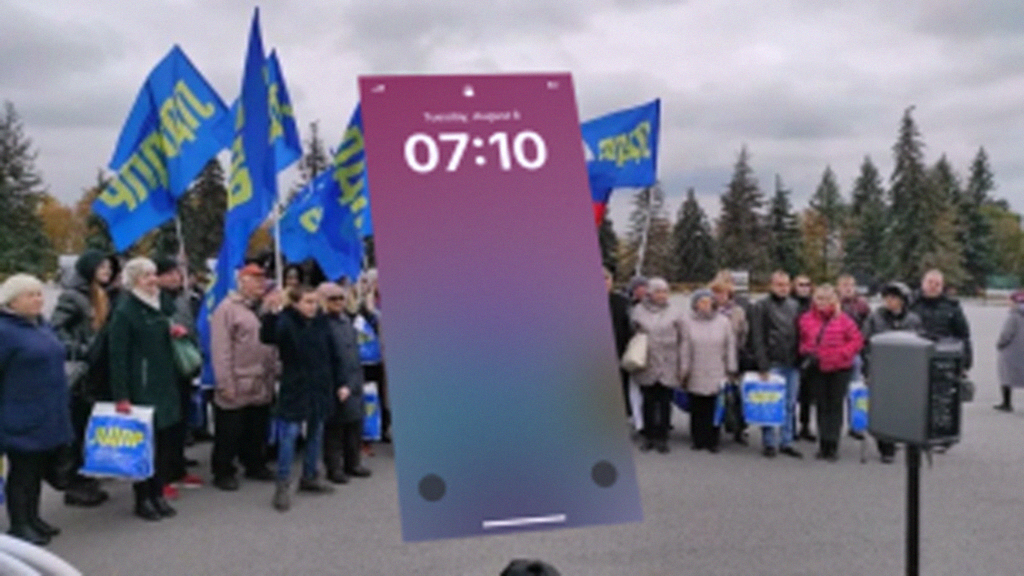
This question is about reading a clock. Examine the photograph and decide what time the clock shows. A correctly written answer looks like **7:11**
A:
**7:10**
